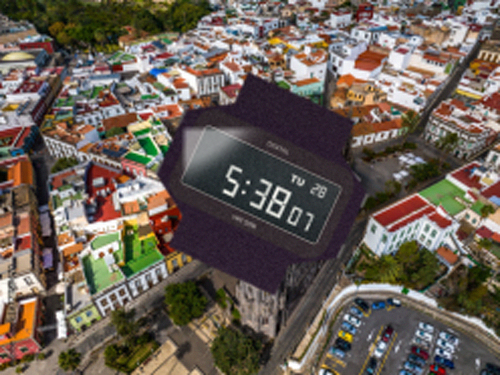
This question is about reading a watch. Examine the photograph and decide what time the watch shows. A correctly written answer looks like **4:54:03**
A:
**5:38:07**
